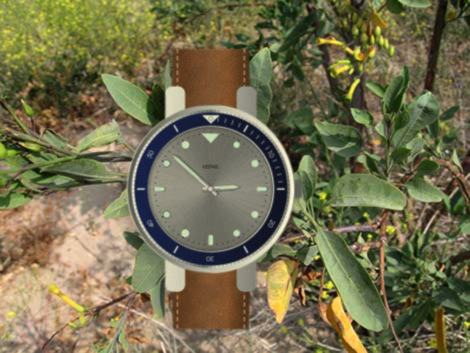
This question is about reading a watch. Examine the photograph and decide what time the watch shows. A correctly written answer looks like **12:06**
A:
**2:52**
